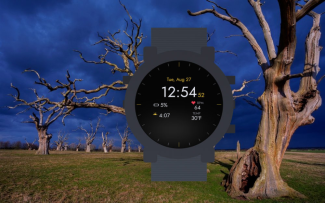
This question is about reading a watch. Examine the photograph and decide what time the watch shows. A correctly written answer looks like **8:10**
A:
**12:54**
